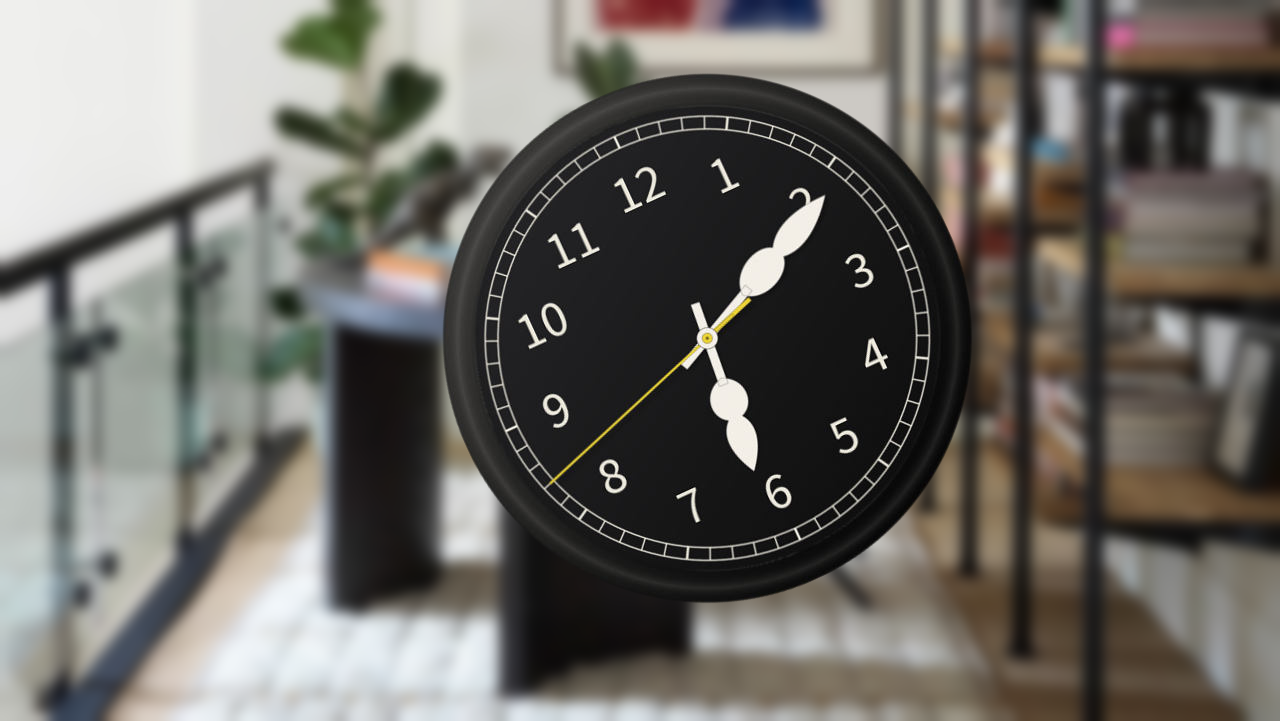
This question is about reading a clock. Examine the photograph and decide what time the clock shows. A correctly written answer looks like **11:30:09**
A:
**6:10:42**
